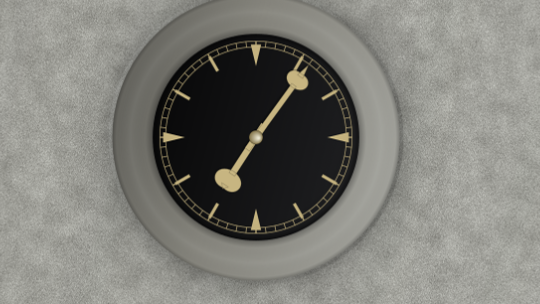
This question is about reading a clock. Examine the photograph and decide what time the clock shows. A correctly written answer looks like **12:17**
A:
**7:06**
